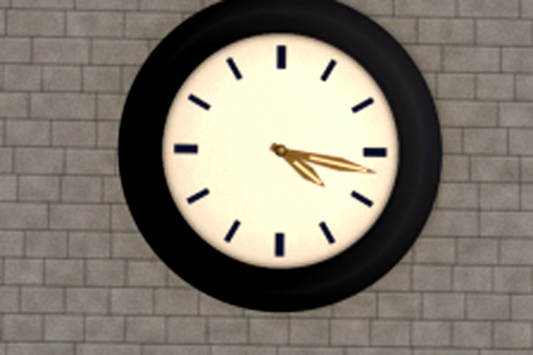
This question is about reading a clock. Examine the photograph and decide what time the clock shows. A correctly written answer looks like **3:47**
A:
**4:17**
